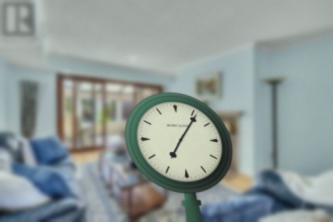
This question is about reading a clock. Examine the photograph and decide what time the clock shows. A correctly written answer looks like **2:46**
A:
**7:06**
